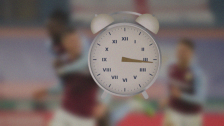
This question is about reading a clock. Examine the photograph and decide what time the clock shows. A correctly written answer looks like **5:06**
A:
**3:16**
